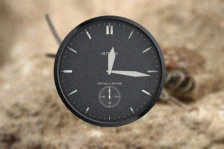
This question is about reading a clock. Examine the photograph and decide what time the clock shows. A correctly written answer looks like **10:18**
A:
**12:16**
